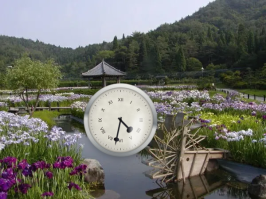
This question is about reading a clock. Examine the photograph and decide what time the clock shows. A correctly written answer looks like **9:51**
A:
**4:32**
